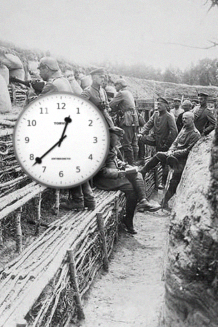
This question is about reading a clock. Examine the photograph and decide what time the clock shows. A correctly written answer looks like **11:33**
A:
**12:38**
